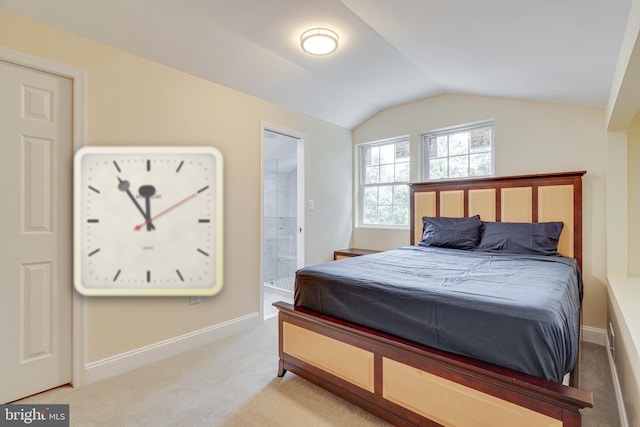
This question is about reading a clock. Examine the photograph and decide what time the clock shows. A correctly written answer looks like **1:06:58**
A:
**11:54:10**
